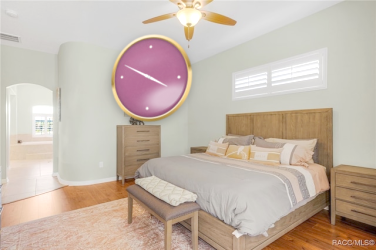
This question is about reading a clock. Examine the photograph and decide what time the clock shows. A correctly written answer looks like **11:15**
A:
**3:49**
